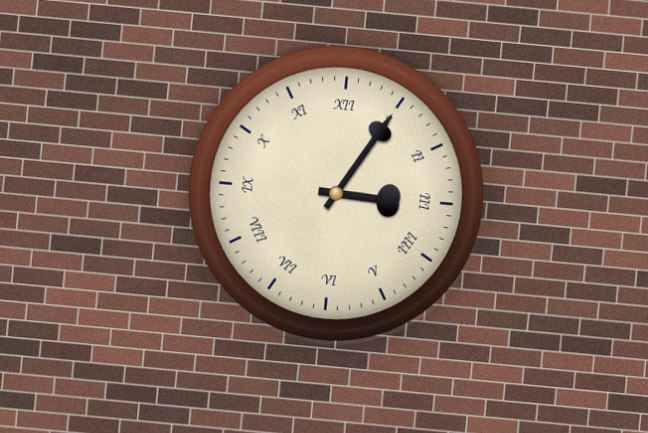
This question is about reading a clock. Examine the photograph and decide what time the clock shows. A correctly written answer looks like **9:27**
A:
**3:05**
